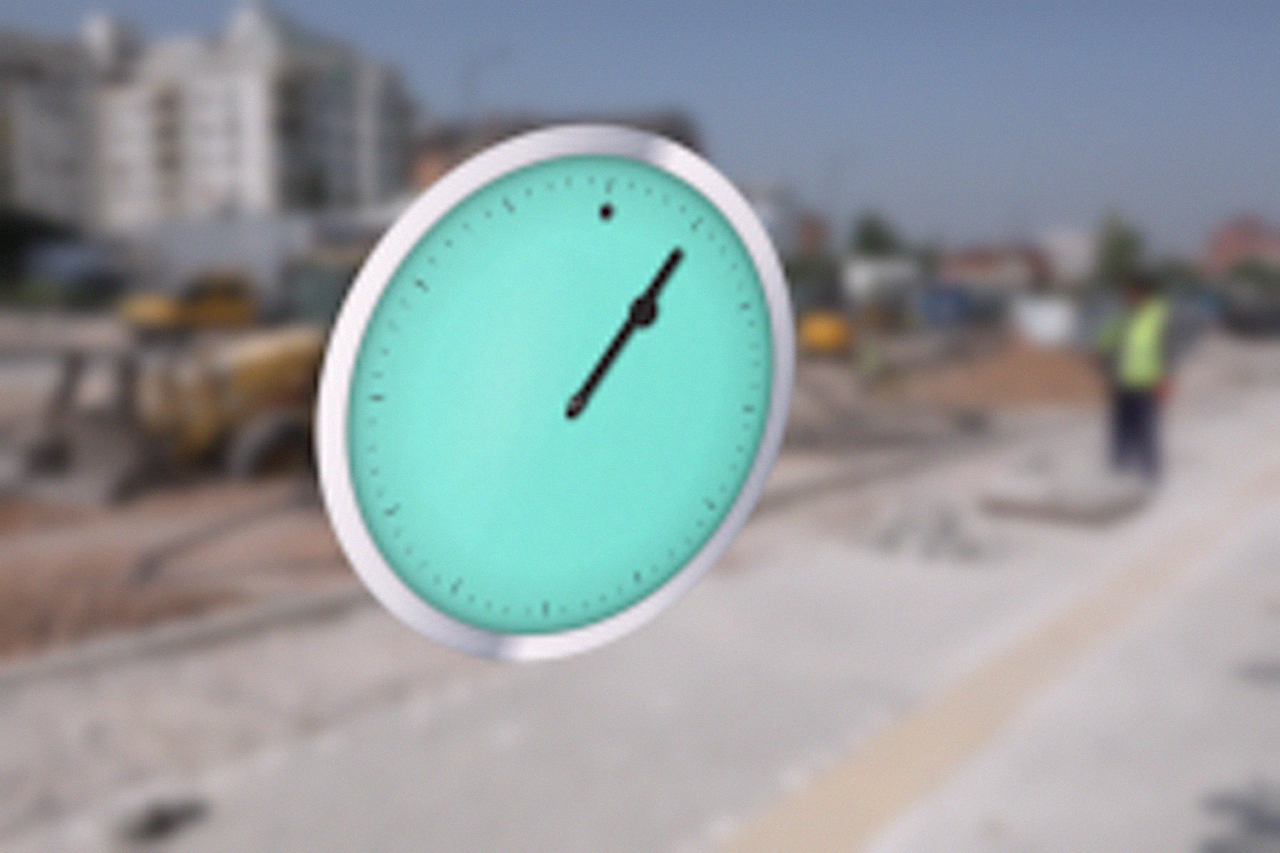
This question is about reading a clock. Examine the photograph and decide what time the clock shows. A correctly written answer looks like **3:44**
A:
**1:05**
